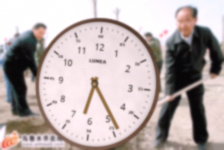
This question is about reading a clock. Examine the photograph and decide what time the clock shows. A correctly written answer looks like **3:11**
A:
**6:24**
